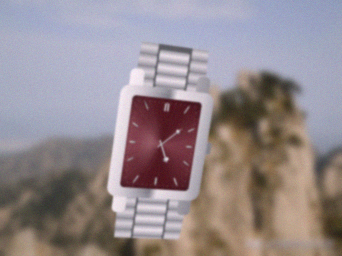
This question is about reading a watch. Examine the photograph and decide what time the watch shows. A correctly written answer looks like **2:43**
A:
**5:08**
